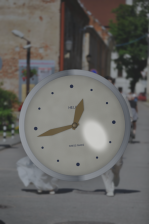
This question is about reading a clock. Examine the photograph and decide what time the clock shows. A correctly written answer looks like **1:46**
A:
**12:43**
